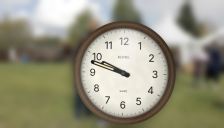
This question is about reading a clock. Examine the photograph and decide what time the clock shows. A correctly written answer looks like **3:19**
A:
**9:48**
